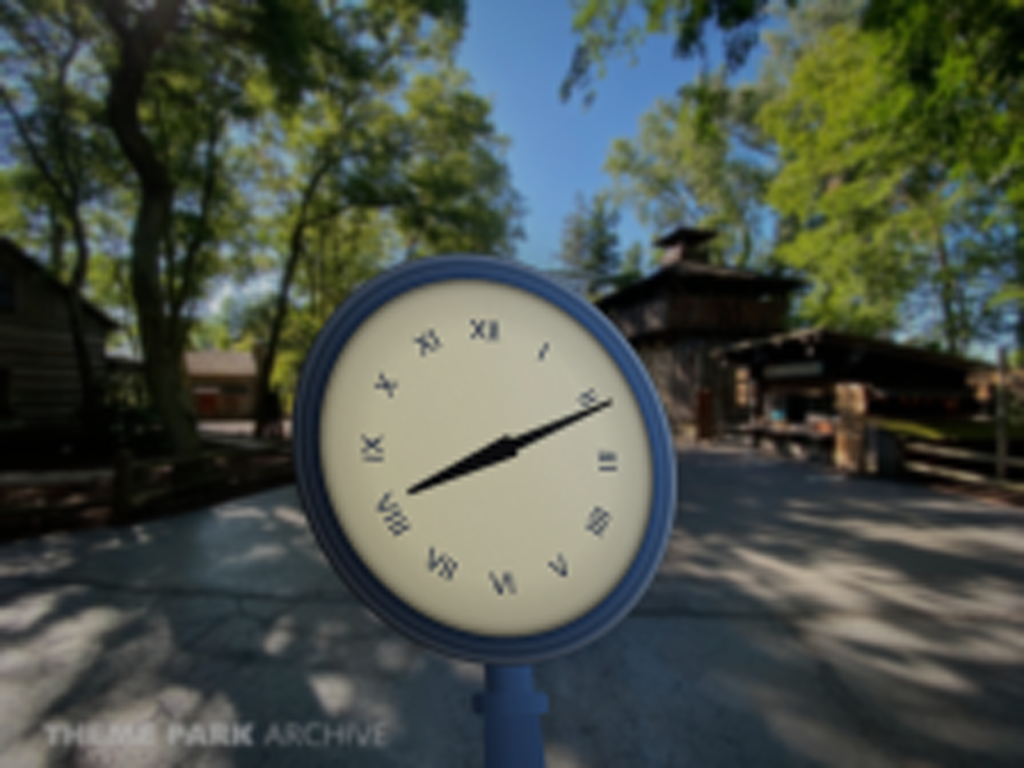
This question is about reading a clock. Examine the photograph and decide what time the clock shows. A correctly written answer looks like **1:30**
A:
**8:11**
